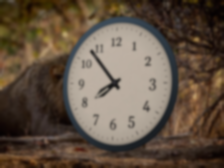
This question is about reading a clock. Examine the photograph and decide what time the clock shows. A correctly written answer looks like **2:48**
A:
**7:53**
